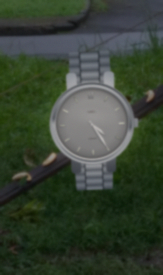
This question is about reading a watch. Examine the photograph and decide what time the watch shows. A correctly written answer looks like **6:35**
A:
**4:25**
